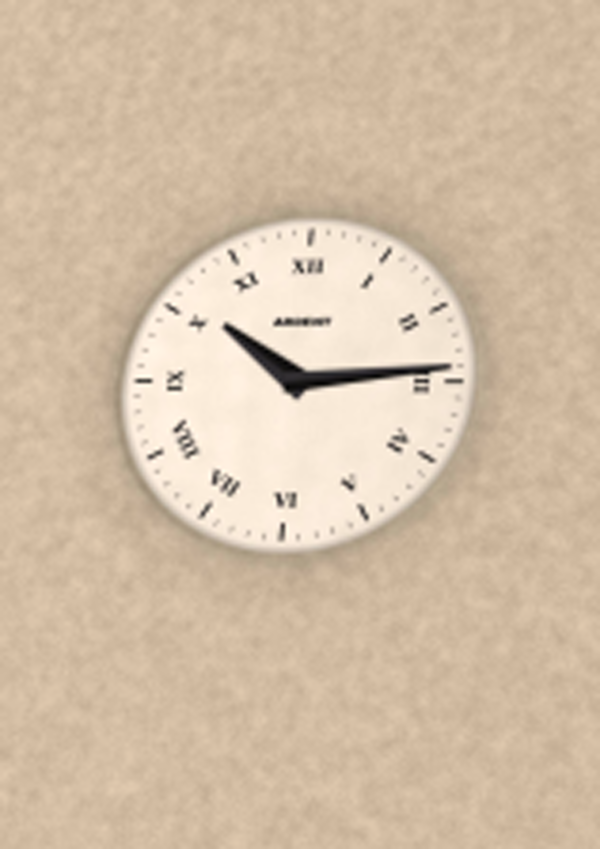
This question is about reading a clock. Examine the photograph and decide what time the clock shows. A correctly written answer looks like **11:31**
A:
**10:14**
